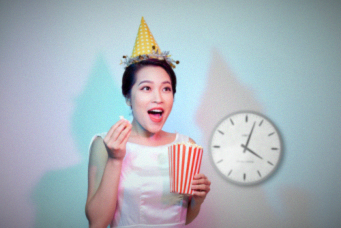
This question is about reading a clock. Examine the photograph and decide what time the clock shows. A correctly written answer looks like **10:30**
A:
**4:03**
